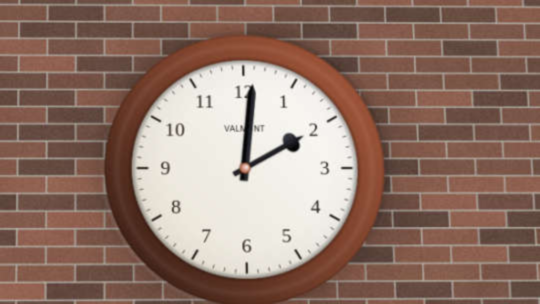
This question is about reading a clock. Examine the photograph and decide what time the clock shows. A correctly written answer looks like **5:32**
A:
**2:01**
